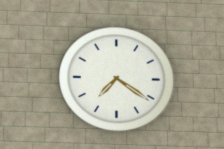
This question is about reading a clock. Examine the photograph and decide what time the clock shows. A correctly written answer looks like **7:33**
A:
**7:21**
